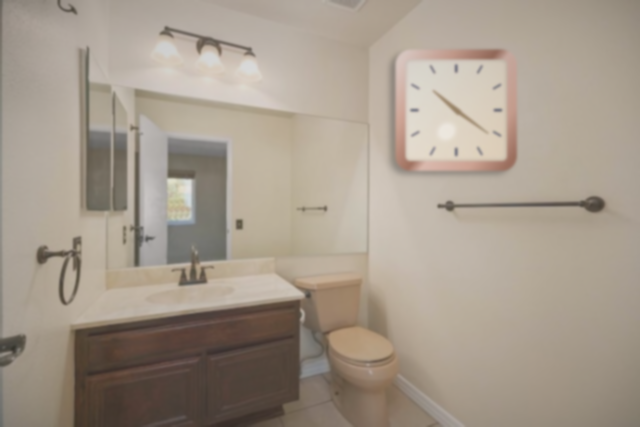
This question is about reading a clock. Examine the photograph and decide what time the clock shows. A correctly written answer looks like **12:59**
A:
**10:21**
